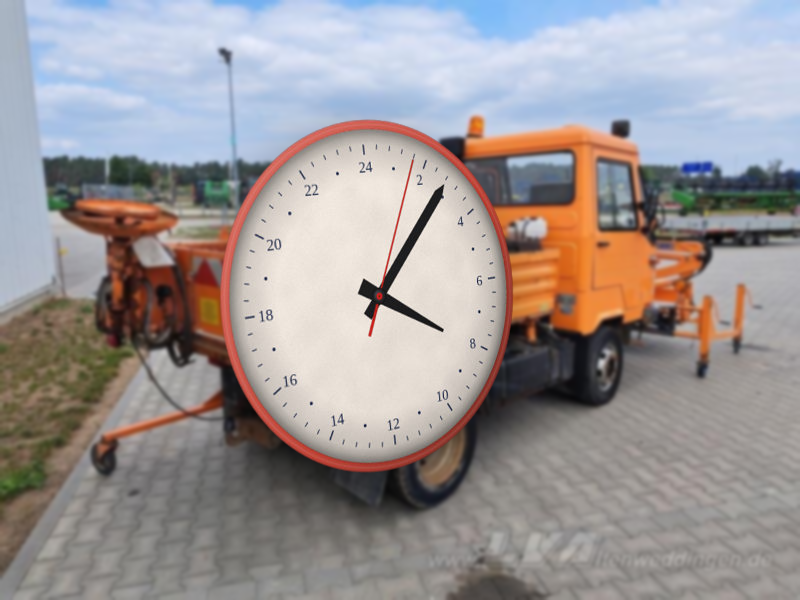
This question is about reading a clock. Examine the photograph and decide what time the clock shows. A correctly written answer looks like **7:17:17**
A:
**8:07:04**
